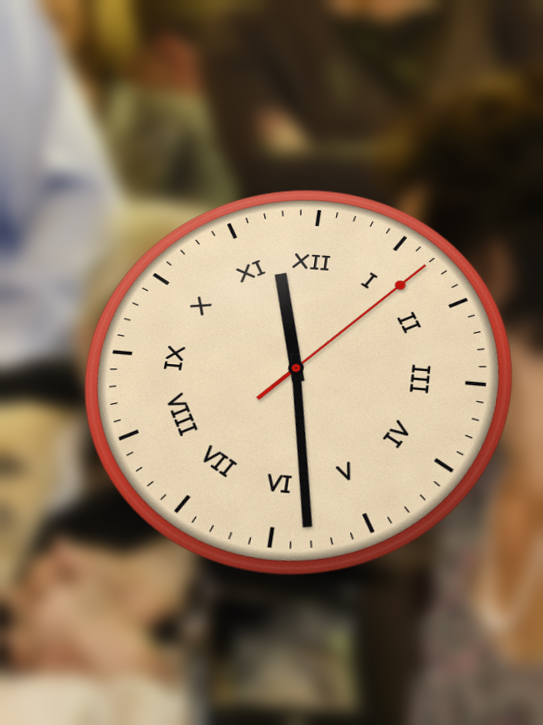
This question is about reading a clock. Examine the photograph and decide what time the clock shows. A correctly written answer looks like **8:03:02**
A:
**11:28:07**
